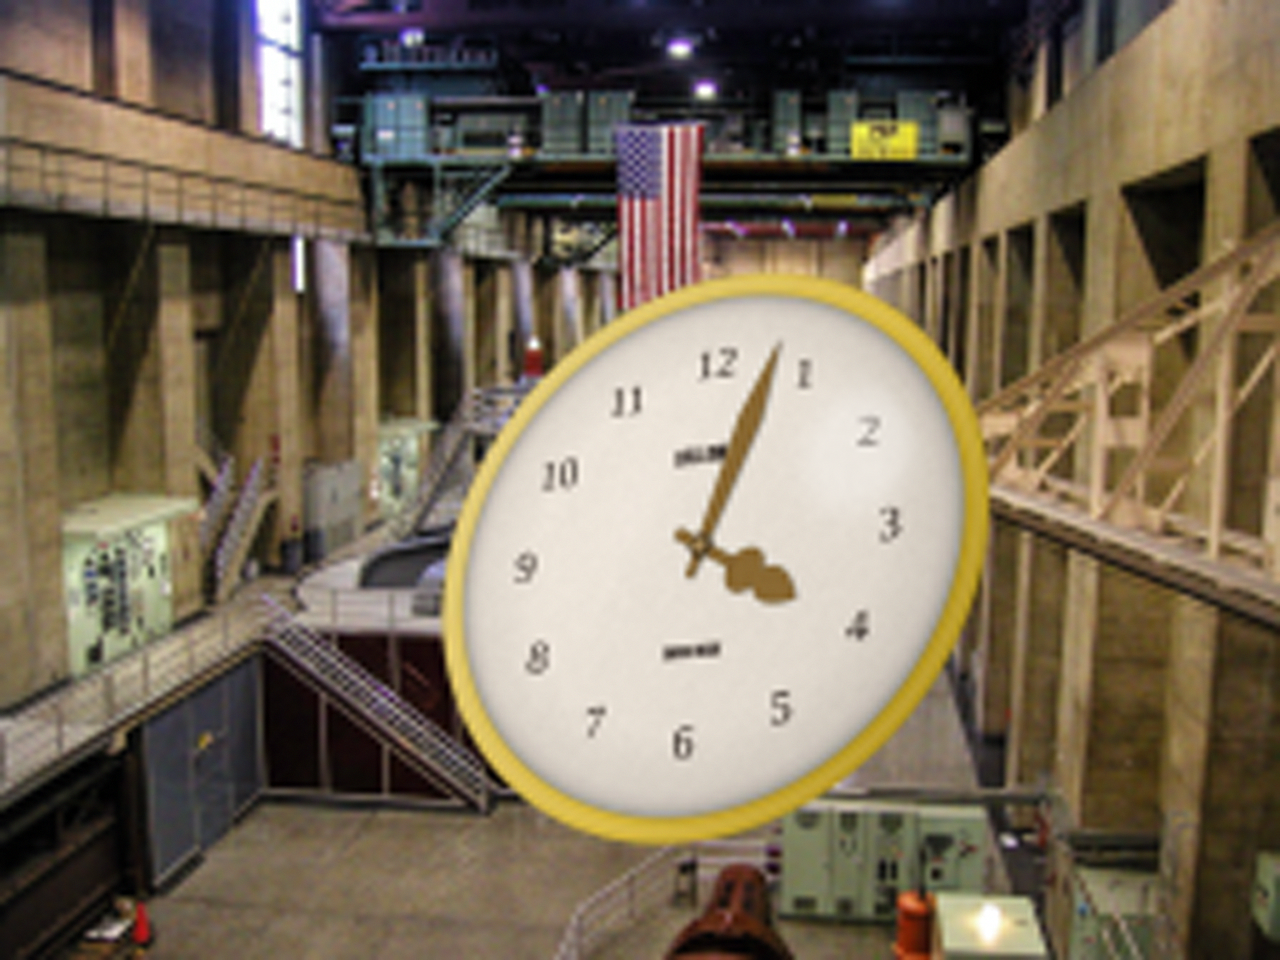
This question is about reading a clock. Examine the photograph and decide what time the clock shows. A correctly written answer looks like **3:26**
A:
**4:03**
